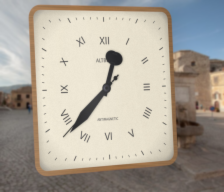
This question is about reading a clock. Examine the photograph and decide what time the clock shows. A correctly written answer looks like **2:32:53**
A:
**12:37:38**
